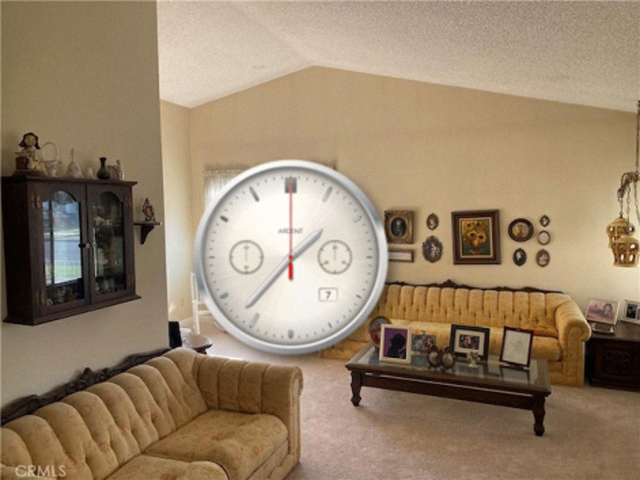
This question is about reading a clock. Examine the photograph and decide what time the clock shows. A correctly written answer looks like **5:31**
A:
**1:37**
